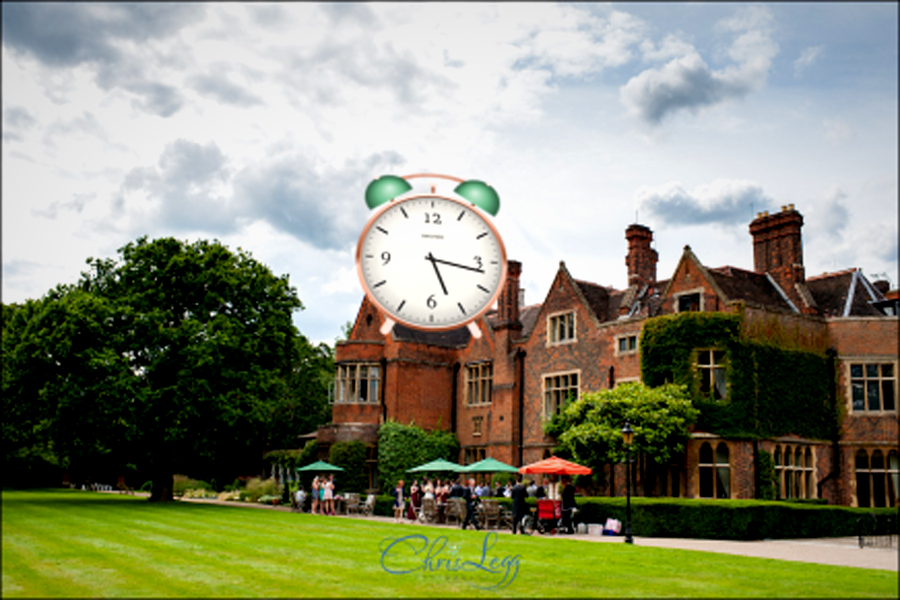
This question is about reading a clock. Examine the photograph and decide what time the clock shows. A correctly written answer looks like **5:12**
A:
**5:17**
